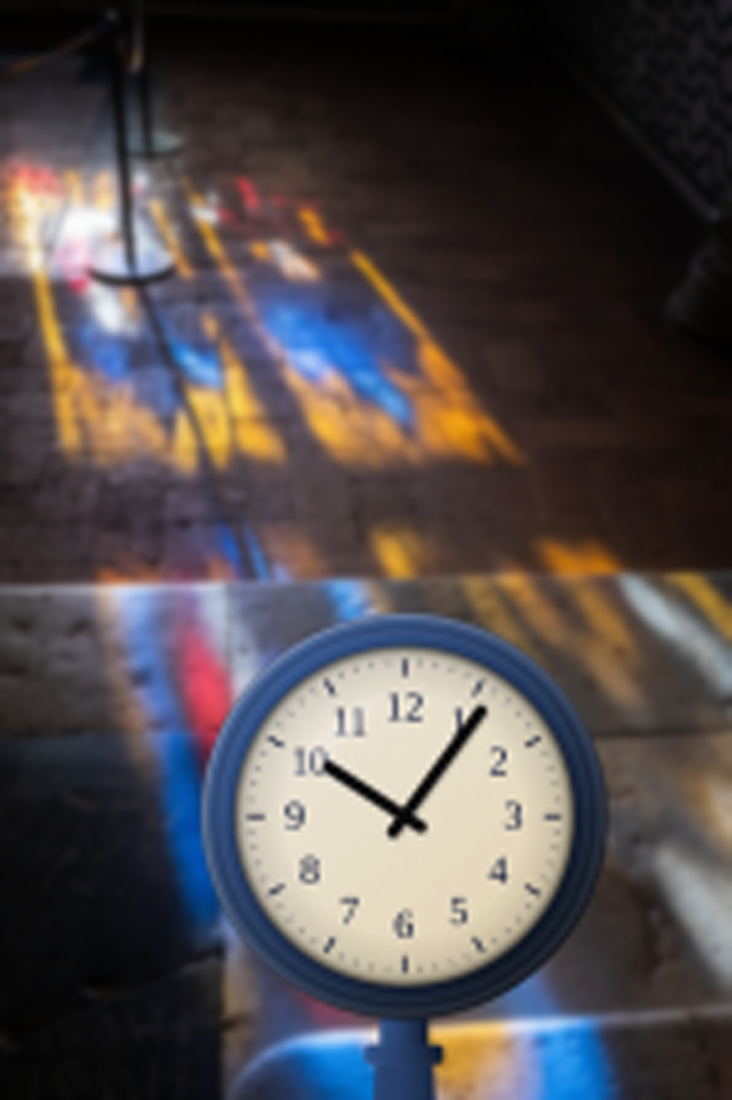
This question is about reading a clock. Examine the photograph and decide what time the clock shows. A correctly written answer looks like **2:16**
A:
**10:06**
